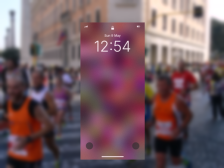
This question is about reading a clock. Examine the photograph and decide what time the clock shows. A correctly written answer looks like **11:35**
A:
**12:54**
